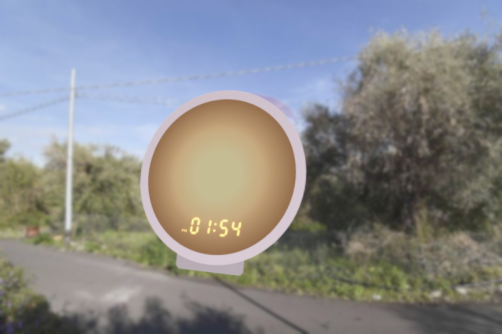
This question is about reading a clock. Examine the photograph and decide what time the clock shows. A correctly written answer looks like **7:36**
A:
**1:54**
